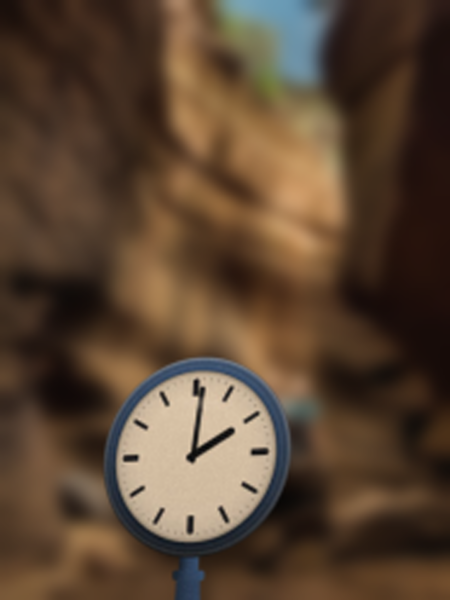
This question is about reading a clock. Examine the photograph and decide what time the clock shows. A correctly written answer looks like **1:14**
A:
**2:01**
